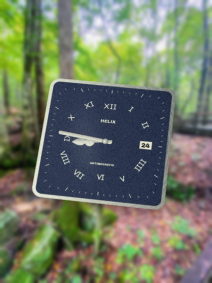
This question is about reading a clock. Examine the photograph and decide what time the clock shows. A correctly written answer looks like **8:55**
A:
**8:46**
